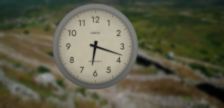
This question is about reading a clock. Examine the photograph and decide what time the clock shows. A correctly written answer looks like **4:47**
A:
**6:18**
